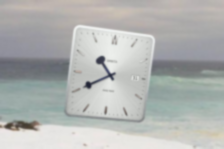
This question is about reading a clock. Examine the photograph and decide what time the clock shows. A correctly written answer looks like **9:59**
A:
**10:40**
